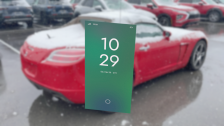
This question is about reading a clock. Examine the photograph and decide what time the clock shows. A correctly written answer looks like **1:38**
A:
**10:29**
